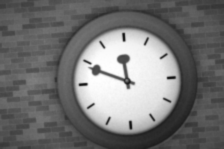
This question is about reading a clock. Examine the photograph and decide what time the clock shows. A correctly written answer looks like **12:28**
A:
**11:49**
